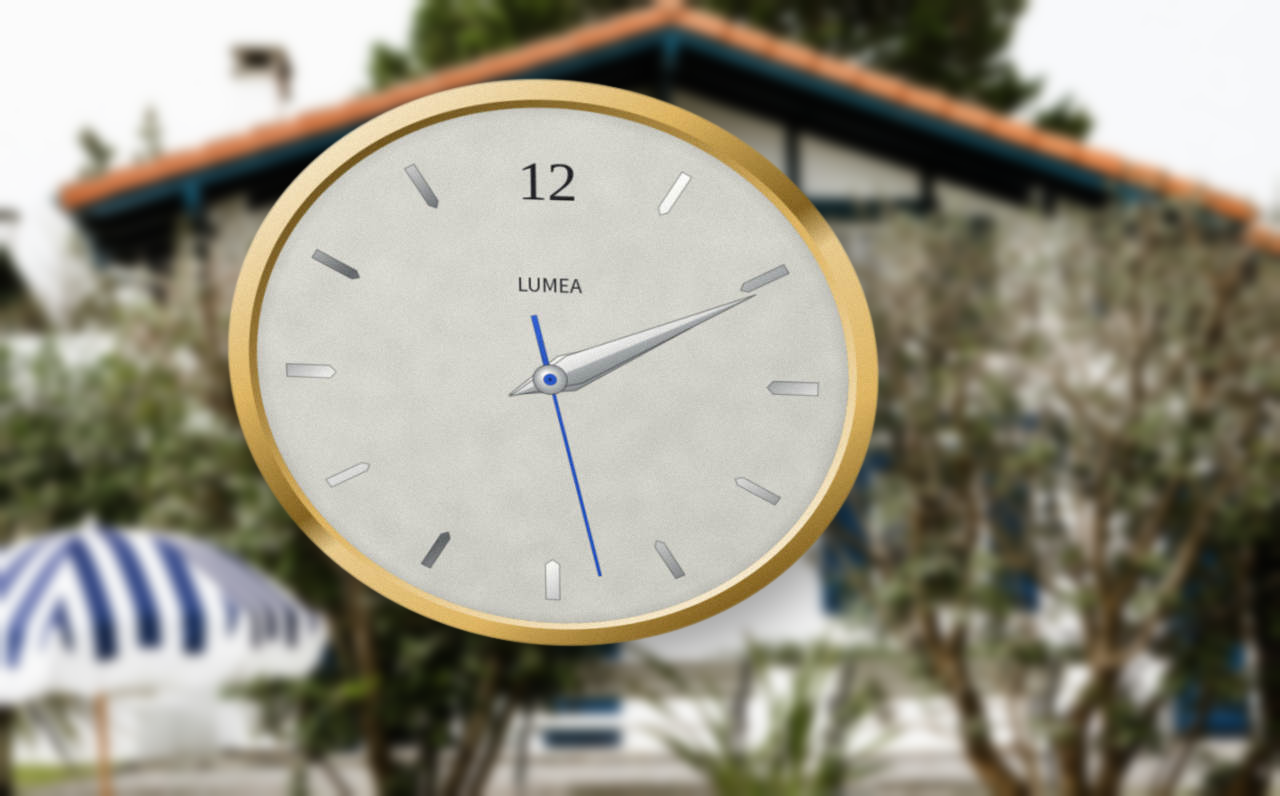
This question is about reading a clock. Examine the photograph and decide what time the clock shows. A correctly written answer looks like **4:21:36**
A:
**2:10:28**
